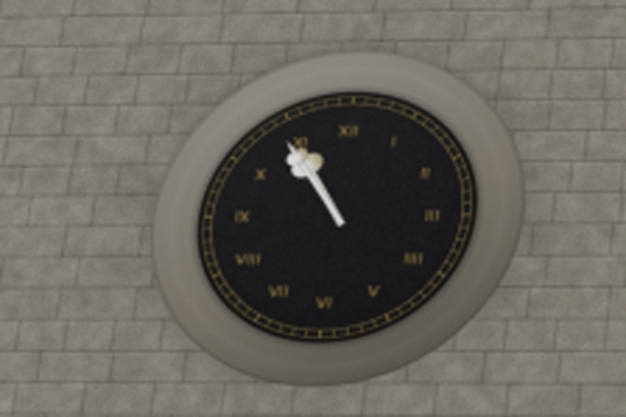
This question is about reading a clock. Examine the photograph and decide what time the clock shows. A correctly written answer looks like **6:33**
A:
**10:54**
